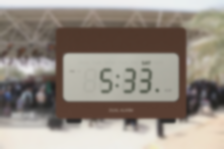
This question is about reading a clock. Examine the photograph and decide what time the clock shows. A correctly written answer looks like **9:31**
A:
**5:33**
